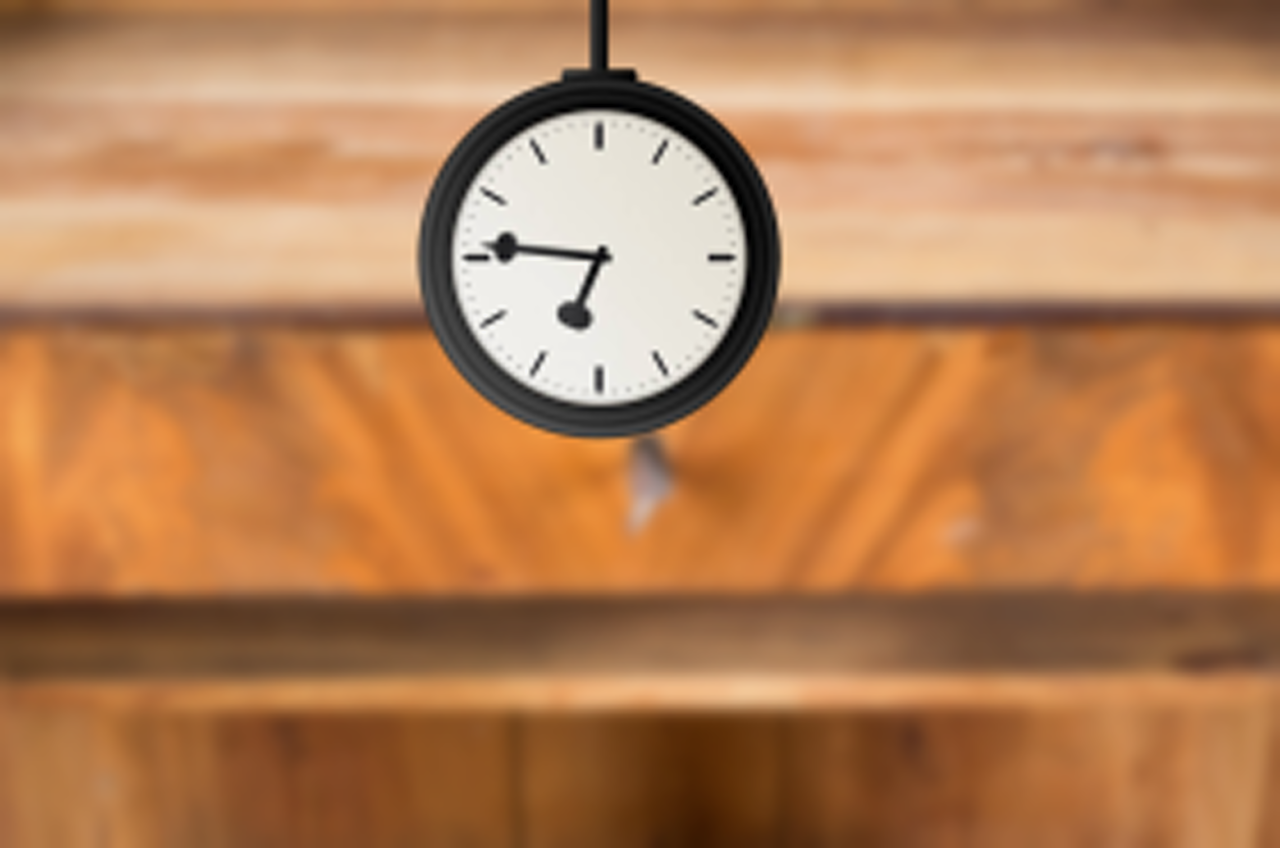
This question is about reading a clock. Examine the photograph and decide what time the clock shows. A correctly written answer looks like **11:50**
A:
**6:46**
